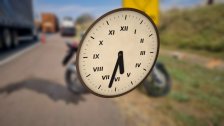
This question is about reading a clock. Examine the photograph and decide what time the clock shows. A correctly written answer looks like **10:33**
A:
**5:32**
